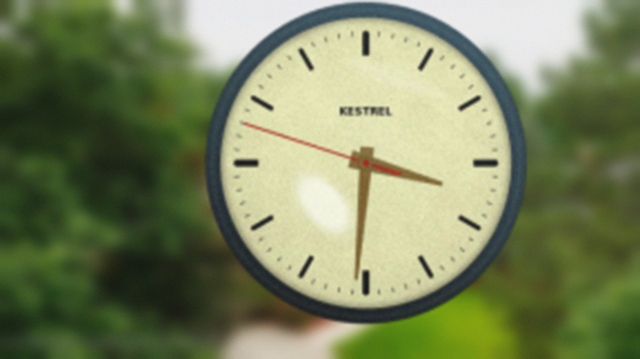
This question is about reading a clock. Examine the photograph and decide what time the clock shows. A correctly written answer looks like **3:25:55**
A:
**3:30:48**
